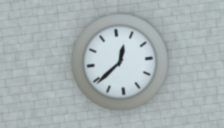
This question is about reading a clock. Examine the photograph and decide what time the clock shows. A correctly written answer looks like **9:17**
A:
**12:39**
